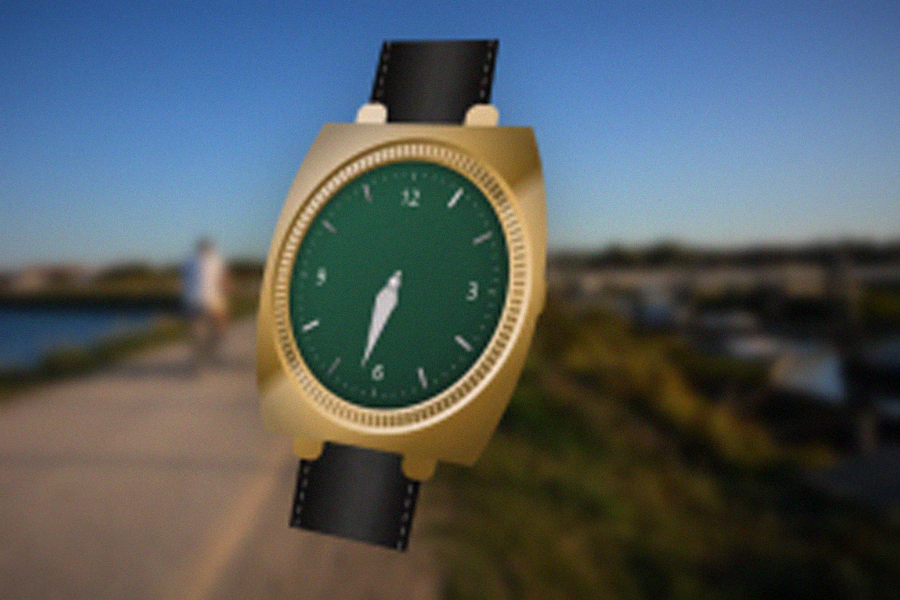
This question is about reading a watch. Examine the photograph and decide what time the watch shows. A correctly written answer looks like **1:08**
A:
**6:32**
